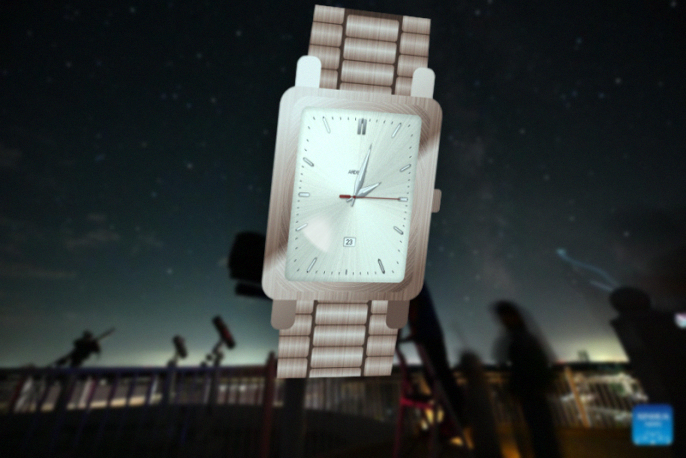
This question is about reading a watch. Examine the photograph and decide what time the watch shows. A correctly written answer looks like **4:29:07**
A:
**2:02:15**
